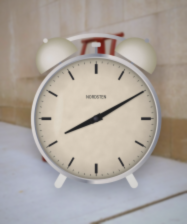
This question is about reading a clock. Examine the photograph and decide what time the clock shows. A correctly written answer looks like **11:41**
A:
**8:10**
